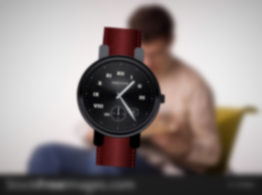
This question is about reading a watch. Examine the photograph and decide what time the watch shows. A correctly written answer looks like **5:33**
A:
**1:24**
